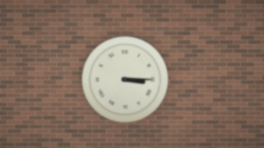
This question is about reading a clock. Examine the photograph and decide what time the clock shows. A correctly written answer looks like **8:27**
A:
**3:15**
